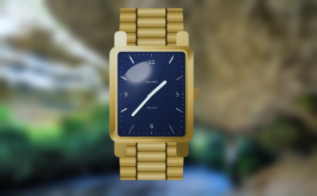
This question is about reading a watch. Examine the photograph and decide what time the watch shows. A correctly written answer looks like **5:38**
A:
**1:37**
